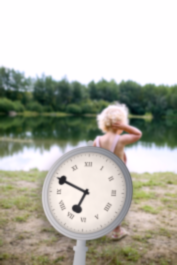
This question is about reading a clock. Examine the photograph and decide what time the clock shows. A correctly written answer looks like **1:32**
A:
**6:49**
